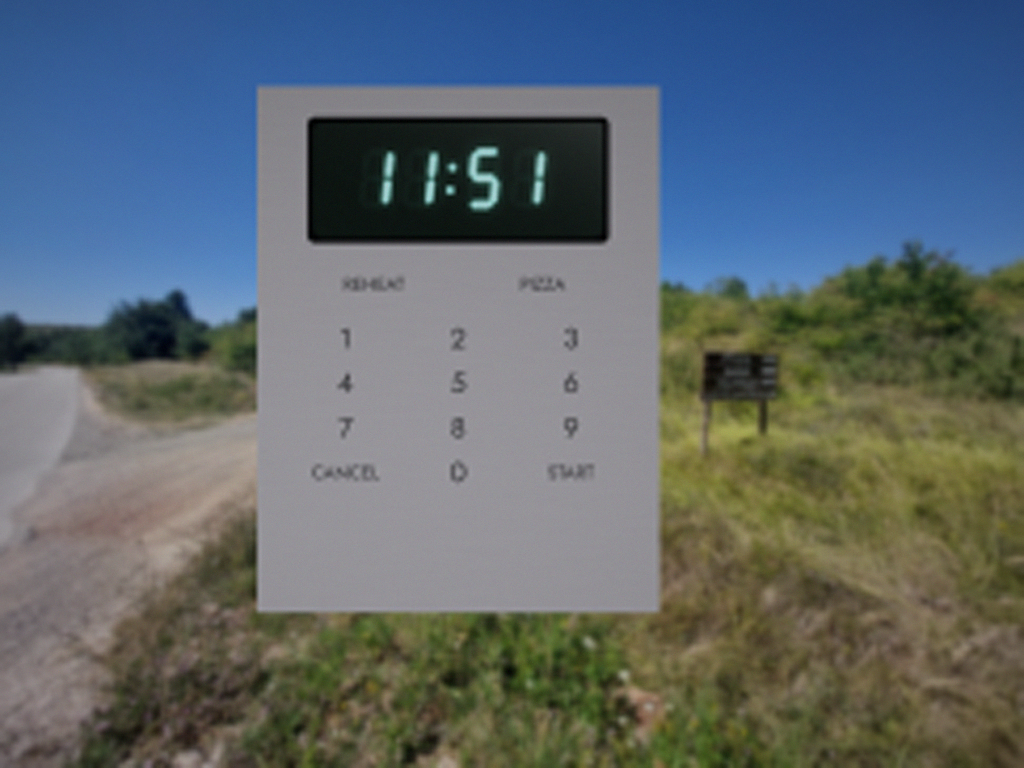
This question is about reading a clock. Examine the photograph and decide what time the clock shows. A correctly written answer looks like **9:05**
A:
**11:51**
